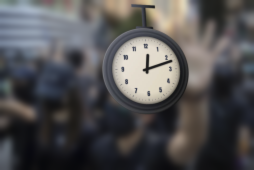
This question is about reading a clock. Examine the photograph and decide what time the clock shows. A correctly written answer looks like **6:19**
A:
**12:12**
